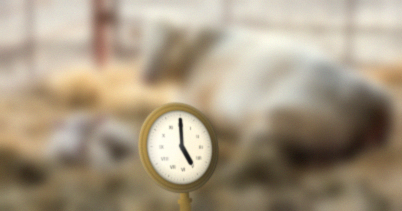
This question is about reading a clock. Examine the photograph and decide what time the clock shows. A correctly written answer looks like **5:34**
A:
**5:00**
